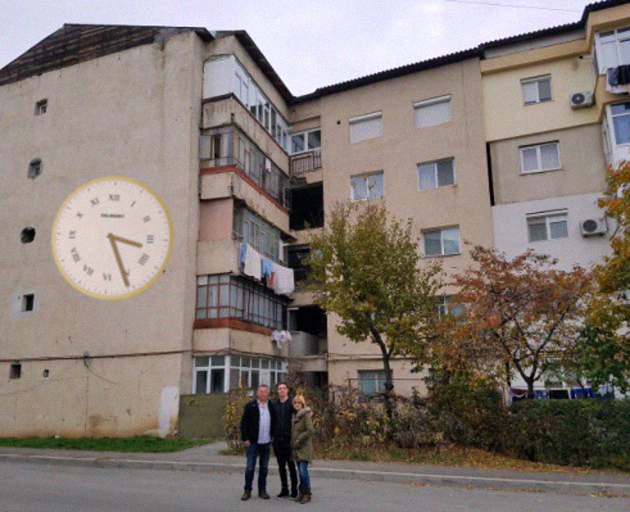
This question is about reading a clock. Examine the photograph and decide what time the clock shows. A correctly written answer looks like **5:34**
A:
**3:26**
